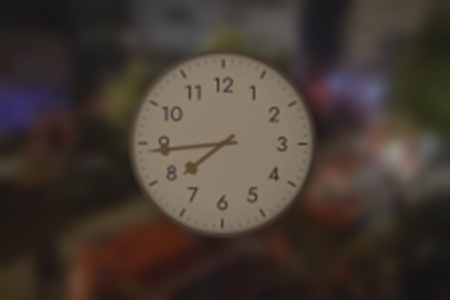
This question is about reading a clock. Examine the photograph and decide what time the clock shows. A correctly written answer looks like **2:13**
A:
**7:44**
